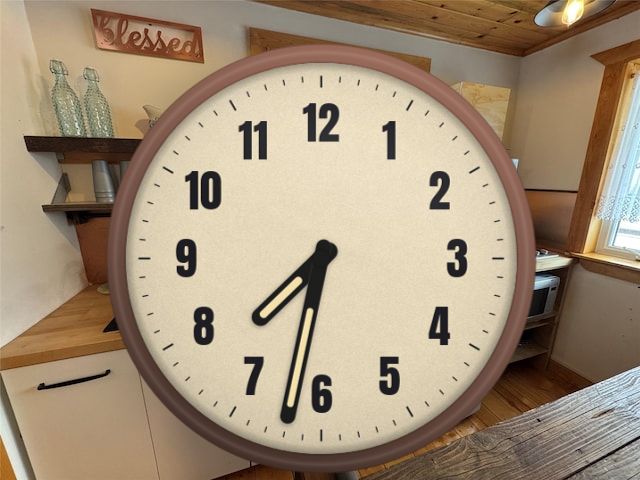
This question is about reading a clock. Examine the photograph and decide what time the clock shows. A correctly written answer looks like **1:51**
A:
**7:32**
